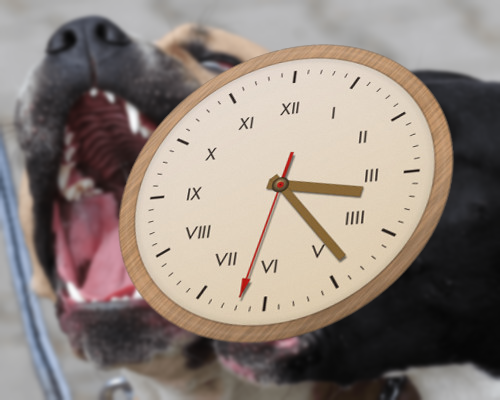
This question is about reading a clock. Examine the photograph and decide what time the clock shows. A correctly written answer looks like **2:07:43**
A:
**3:23:32**
